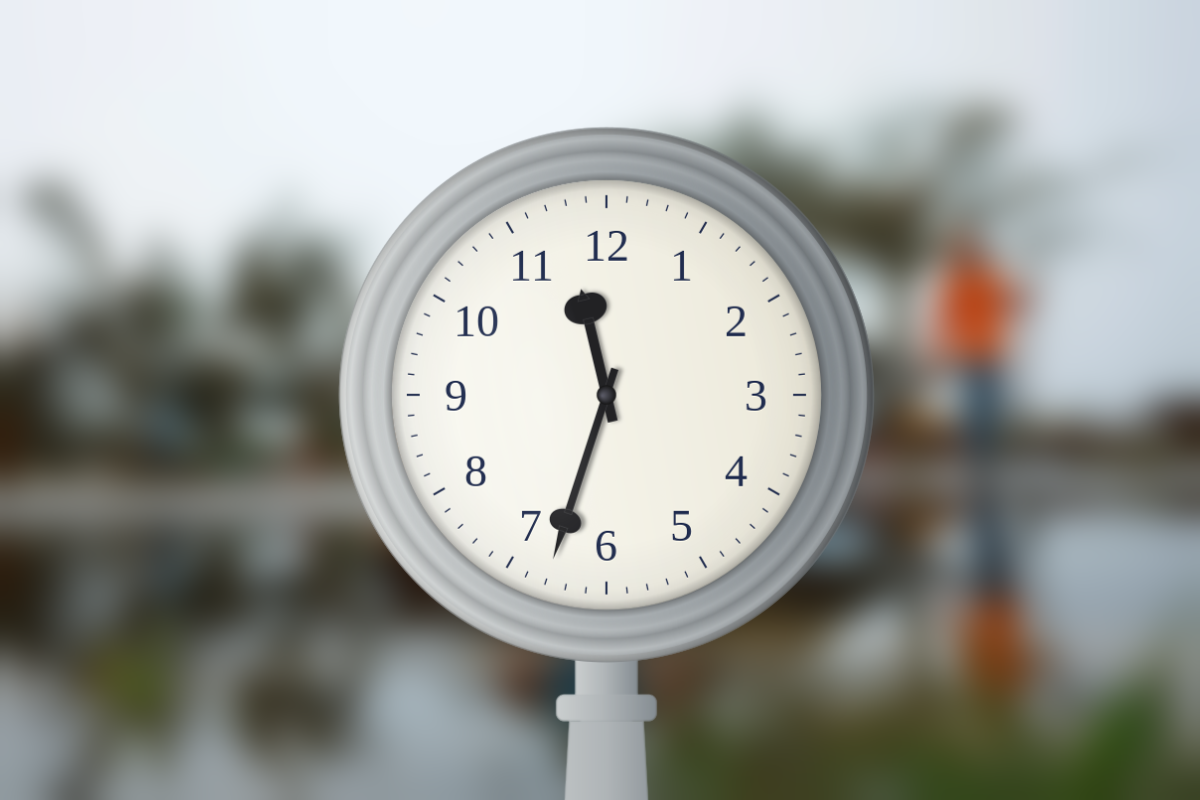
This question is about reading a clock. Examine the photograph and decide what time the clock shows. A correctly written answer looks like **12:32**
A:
**11:33**
